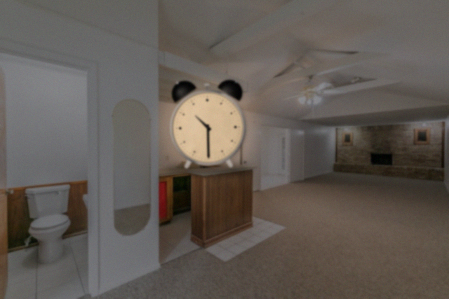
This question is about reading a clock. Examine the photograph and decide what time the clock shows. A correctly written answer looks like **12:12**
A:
**10:30**
